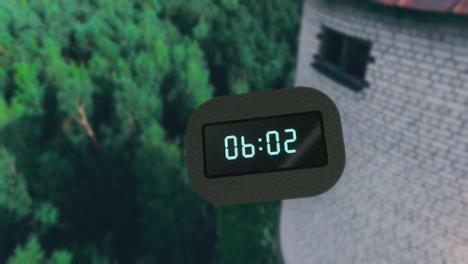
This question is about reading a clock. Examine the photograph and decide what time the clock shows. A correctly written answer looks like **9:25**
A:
**6:02**
